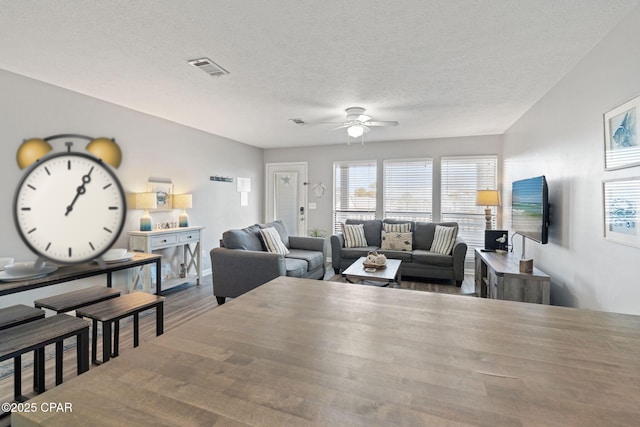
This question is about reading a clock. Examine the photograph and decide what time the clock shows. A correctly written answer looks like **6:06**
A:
**1:05**
